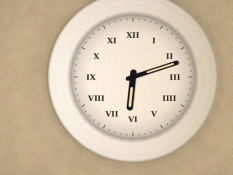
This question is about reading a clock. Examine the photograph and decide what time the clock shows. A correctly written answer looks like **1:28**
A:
**6:12**
